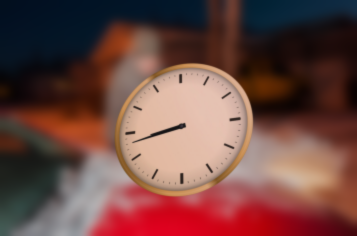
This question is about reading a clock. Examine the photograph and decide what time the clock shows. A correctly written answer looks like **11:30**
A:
**8:43**
